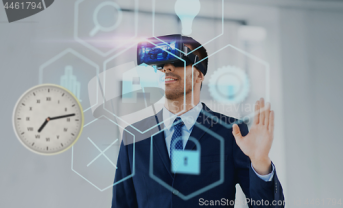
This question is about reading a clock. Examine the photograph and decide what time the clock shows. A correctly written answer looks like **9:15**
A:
**7:13**
